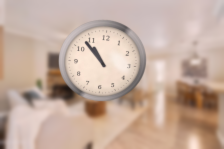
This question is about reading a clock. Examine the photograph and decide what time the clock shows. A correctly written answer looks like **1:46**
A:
**10:53**
